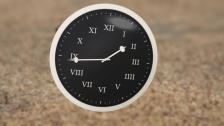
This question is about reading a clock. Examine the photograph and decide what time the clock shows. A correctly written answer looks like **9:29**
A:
**1:44**
